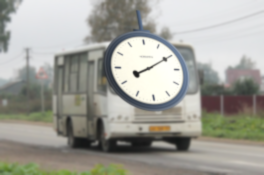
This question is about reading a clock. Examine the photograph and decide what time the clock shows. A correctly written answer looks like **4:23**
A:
**8:10**
